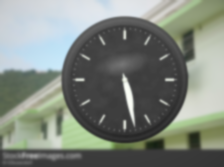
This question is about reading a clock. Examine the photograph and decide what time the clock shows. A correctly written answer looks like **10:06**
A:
**5:28**
